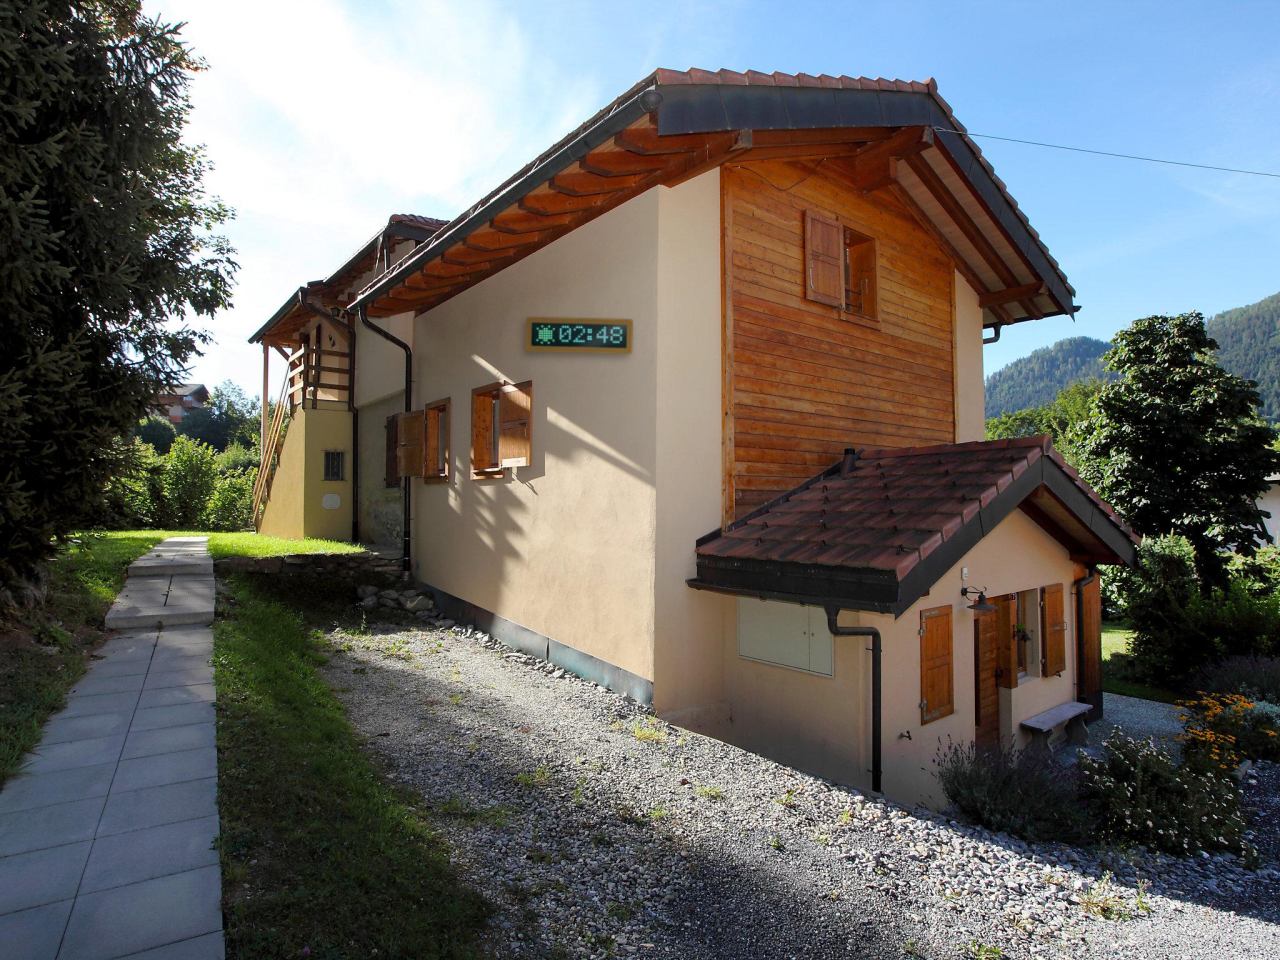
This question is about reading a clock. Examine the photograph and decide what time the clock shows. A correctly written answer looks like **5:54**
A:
**2:48**
